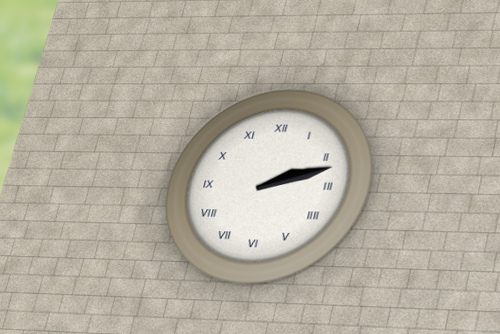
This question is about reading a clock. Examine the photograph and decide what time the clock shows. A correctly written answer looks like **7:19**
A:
**2:12**
